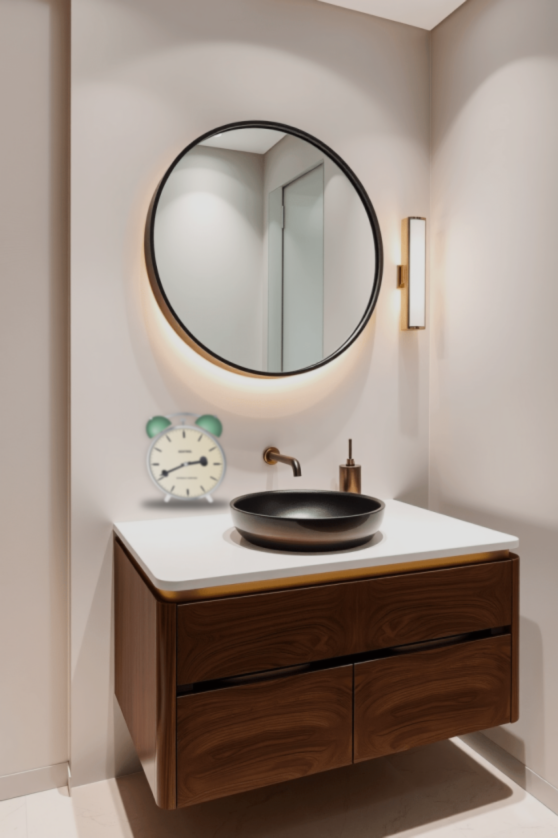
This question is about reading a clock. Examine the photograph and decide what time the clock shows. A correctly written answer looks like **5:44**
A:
**2:41**
